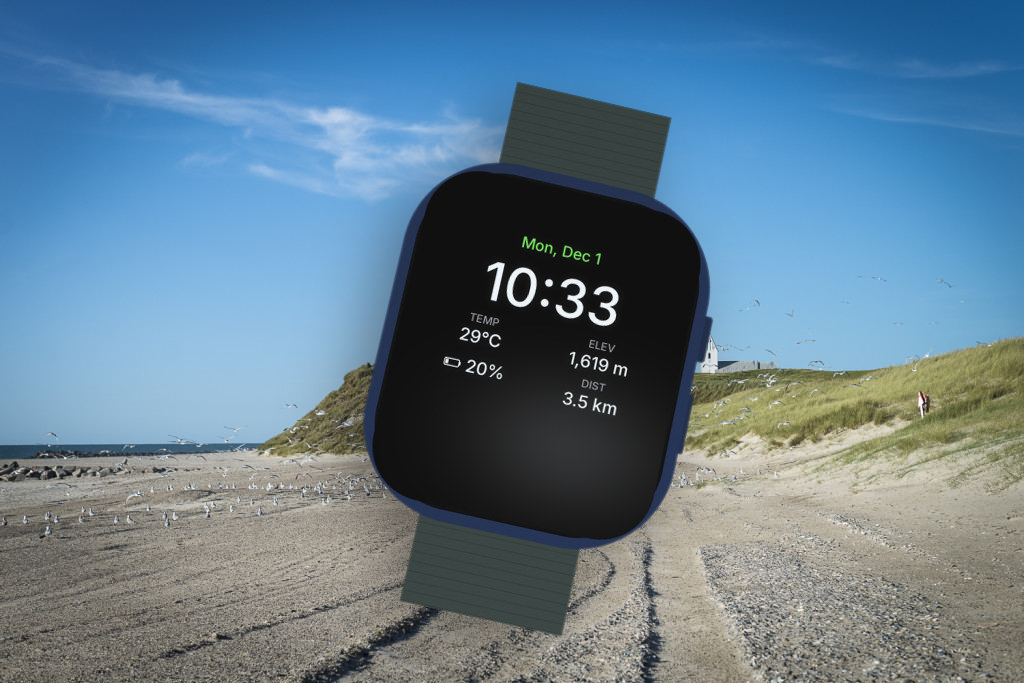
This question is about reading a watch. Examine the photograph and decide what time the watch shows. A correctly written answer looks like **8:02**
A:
**10:33**
